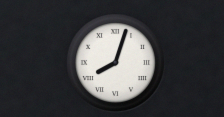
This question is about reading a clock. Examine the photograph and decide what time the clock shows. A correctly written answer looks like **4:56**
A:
**8:03**
